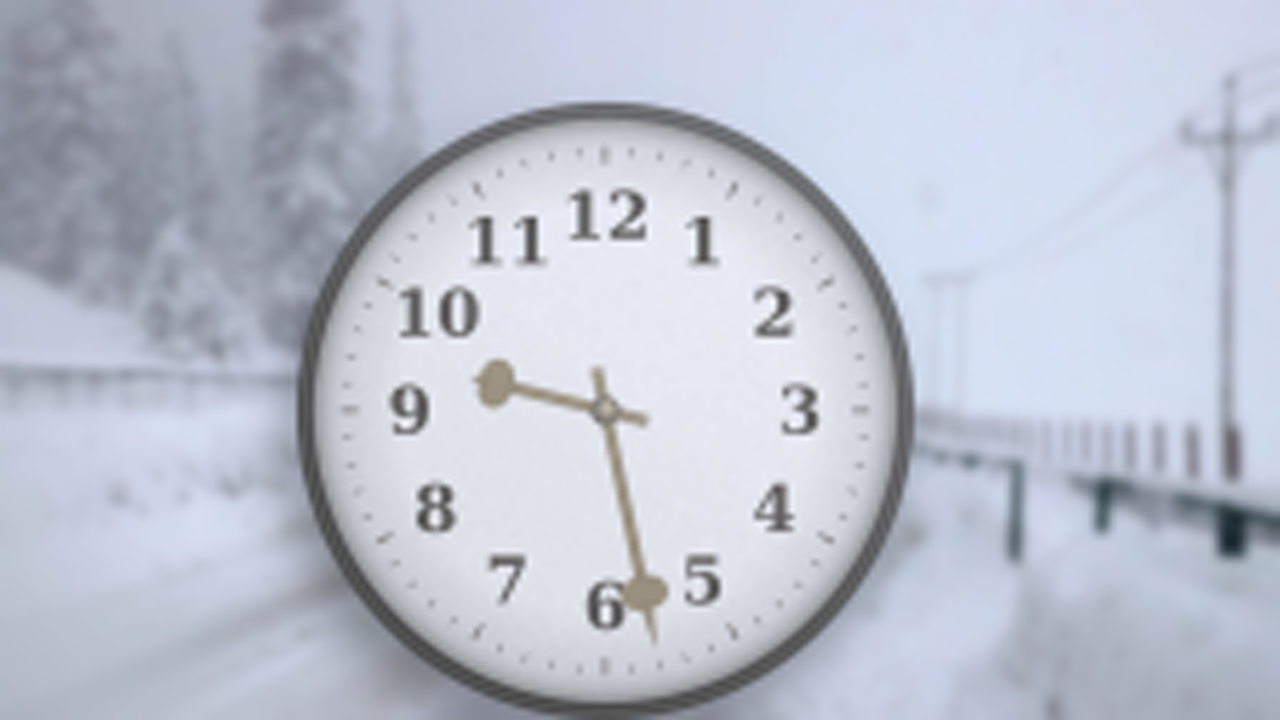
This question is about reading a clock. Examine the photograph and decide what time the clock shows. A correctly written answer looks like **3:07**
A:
**9:28**
